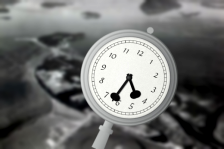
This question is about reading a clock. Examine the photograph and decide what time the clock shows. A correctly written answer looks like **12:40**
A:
**4:32**
